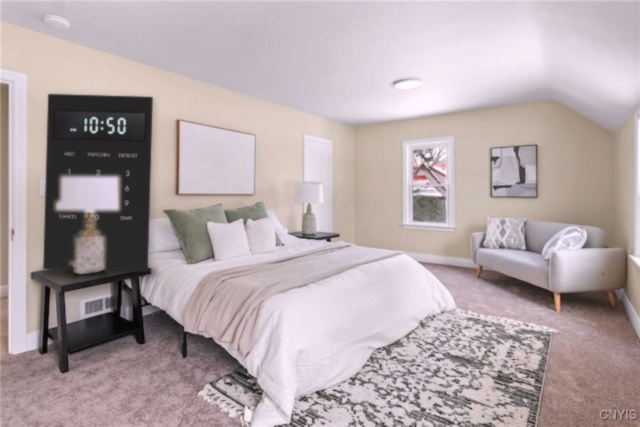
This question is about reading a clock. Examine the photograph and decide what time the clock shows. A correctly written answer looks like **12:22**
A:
**10:50**
